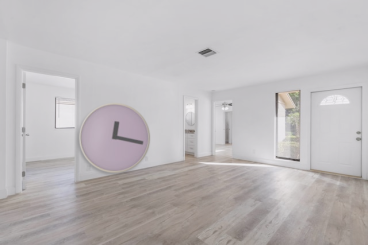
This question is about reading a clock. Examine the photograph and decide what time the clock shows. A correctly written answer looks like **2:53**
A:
**12:17**
